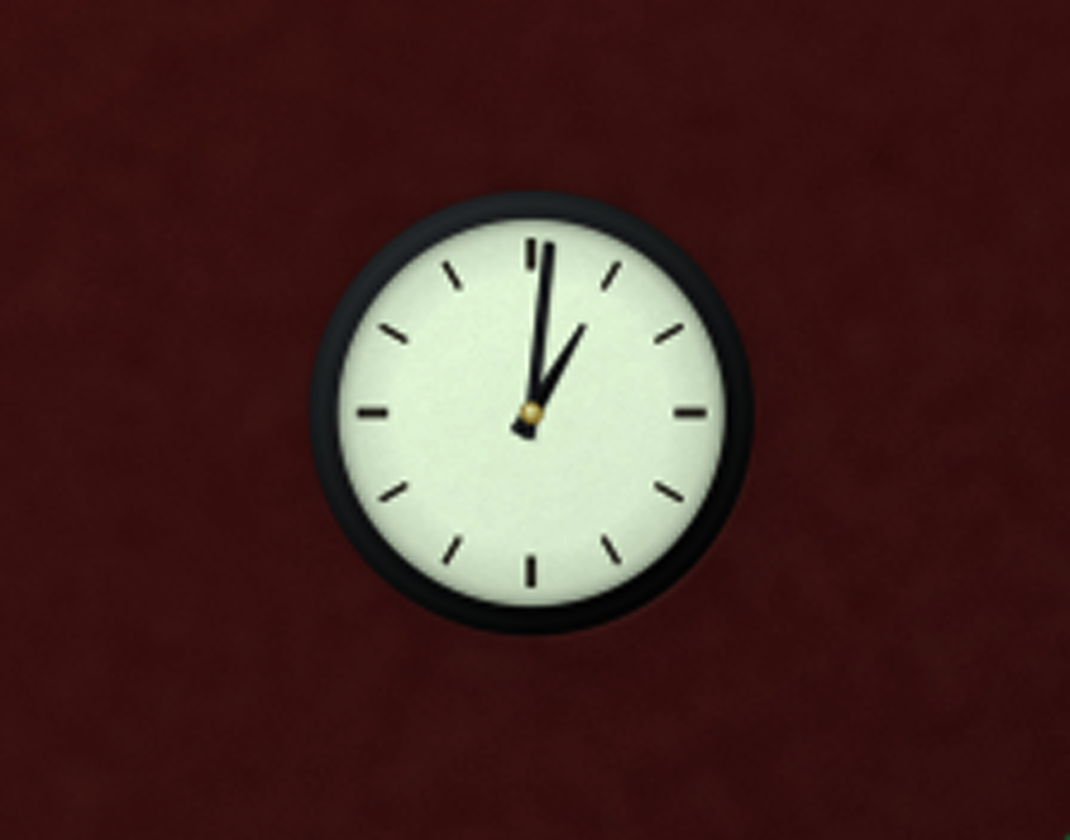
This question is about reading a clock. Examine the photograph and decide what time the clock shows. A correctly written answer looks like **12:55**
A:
**1:01**
